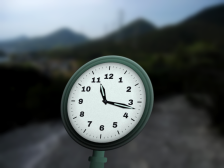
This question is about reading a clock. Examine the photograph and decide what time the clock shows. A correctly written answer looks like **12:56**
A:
**11:17**
